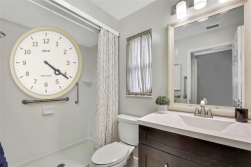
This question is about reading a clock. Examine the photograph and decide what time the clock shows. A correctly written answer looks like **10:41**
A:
**4:21**
